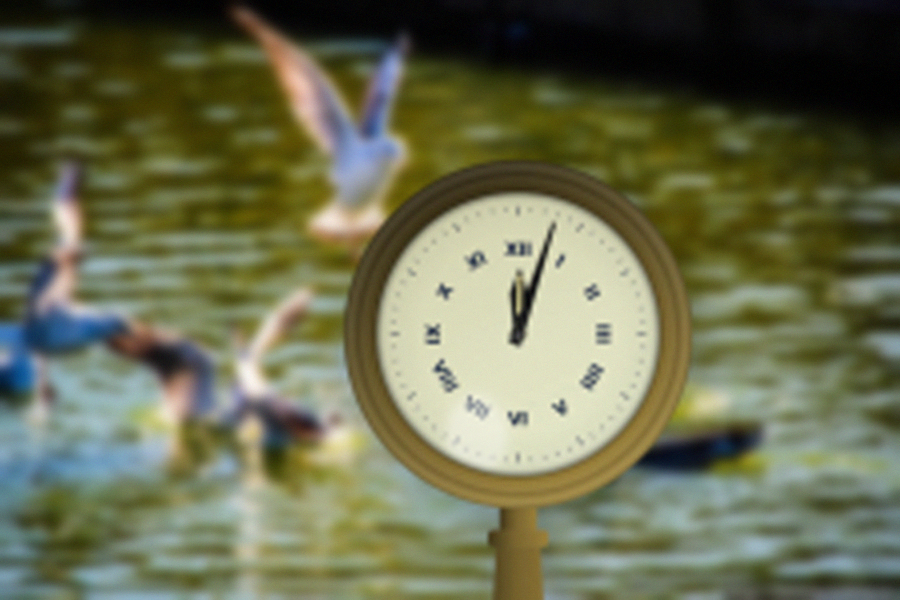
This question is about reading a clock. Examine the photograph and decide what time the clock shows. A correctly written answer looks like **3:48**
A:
**12:03**
